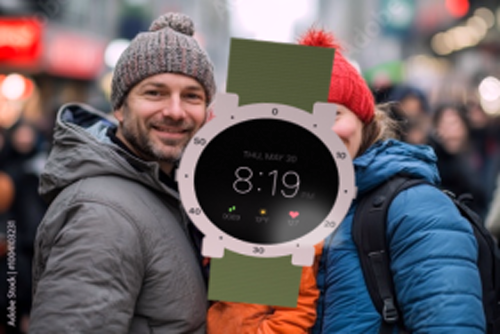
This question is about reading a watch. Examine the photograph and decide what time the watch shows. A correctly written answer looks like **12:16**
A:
**8:19**
